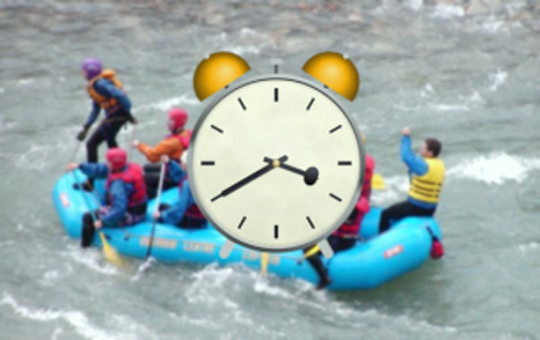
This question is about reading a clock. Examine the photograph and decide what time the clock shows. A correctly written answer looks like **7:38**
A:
**3:40**
